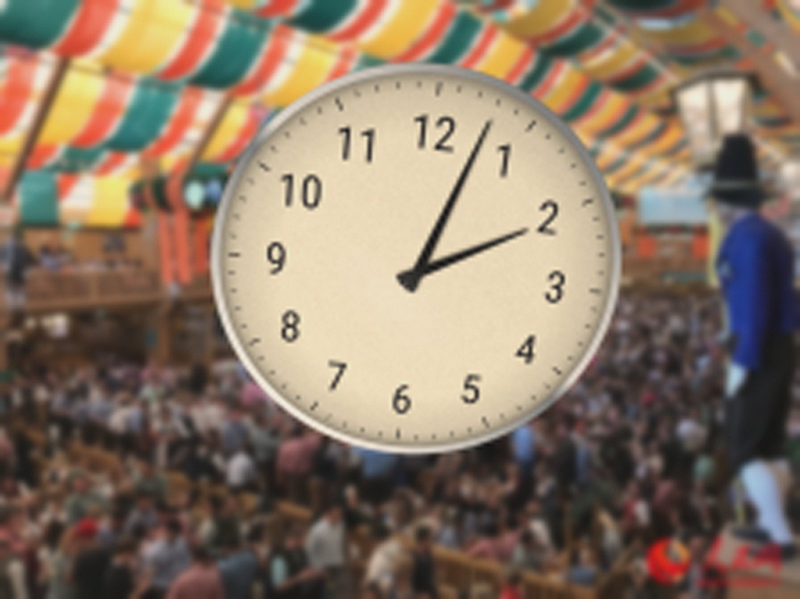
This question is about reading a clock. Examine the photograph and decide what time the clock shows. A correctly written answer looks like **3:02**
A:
**2:03**
